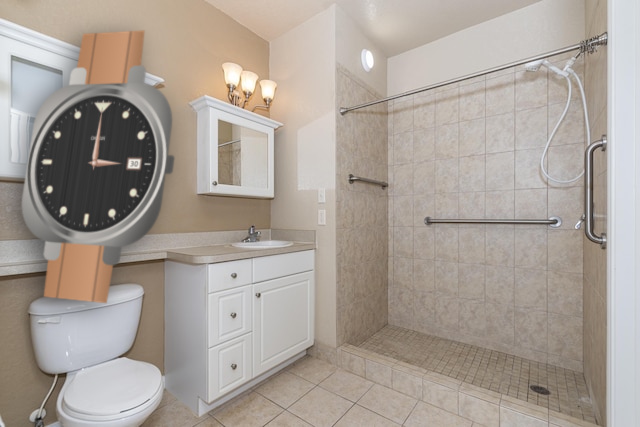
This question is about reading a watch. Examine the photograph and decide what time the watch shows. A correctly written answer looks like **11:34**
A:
**3:00**
